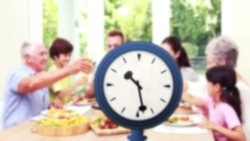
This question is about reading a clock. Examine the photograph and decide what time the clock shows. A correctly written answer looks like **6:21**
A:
**10:28**
